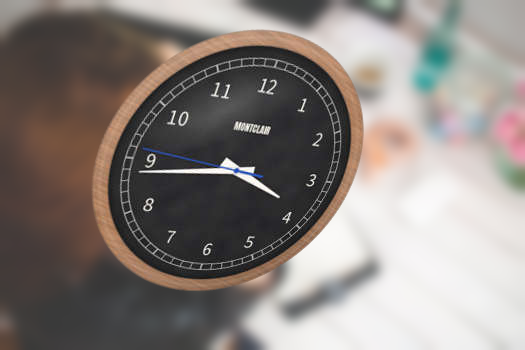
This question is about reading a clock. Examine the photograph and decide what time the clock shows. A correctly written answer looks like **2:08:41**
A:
**3:43:46**
